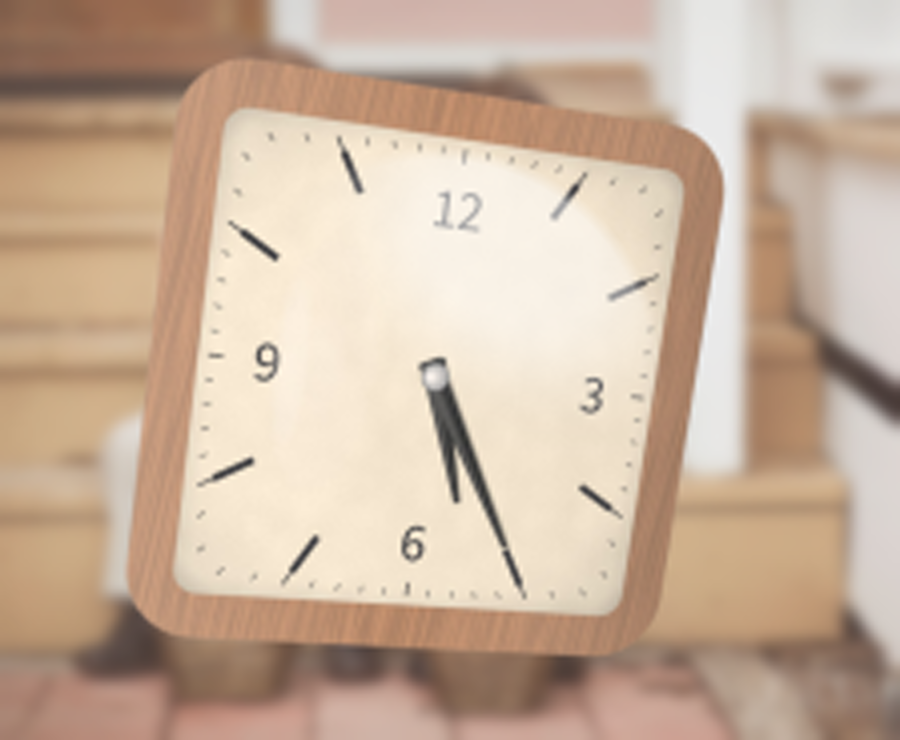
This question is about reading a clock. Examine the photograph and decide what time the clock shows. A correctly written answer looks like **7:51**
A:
**5:25**
